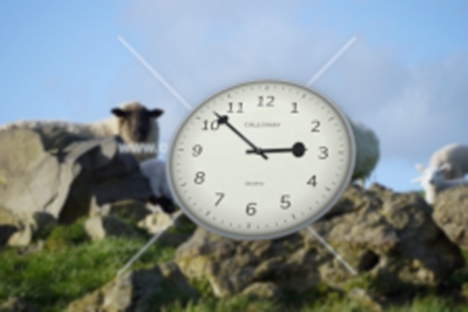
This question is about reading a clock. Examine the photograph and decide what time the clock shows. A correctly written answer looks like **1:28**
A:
**2:52**
